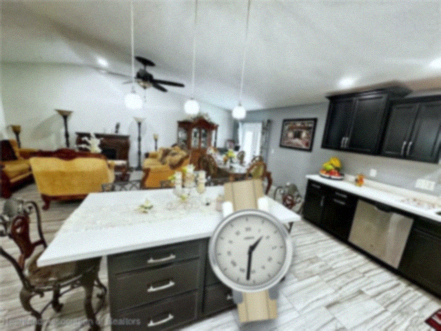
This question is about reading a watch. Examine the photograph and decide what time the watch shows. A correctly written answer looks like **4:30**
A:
**1:32**
